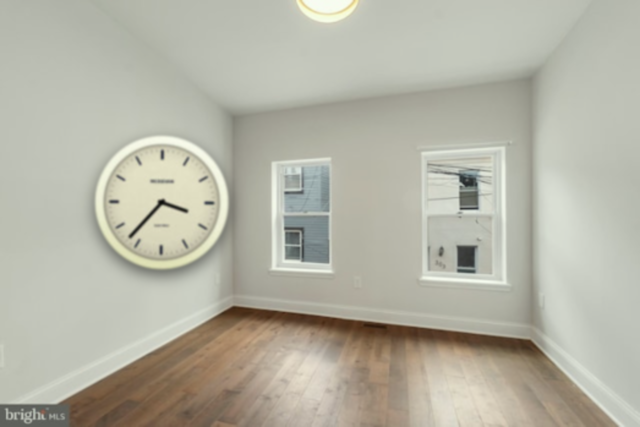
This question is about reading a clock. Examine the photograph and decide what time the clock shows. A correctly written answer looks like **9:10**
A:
**3:37**
